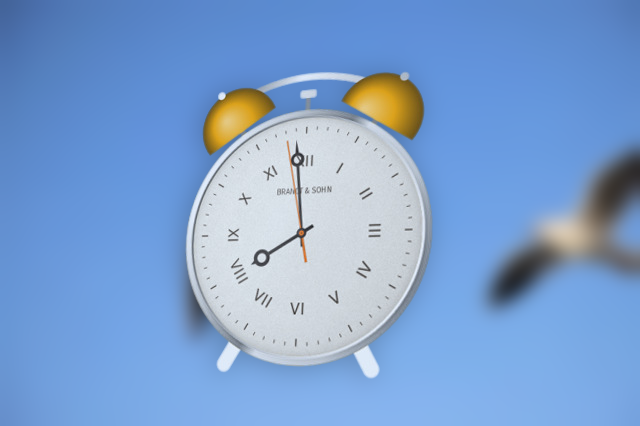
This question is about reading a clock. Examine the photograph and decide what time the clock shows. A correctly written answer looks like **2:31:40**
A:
**7:58:58**
